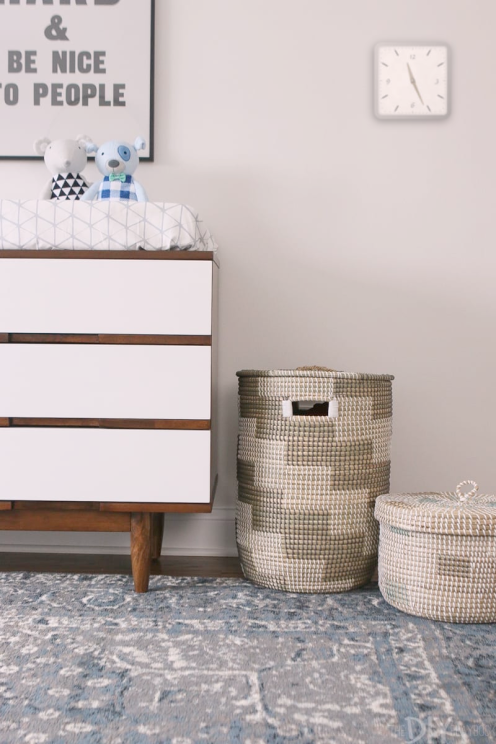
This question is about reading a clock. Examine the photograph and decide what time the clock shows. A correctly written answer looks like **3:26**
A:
**11:26**
